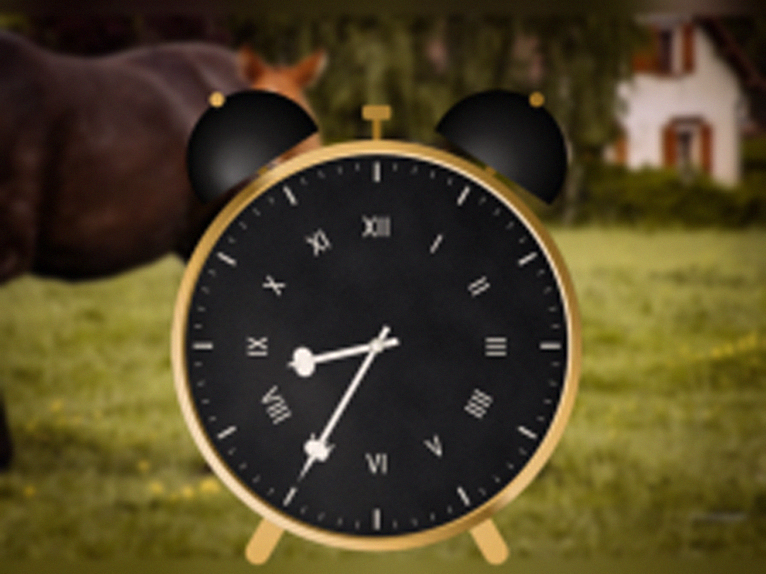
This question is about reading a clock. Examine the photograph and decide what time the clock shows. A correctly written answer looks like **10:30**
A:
**8:35**
